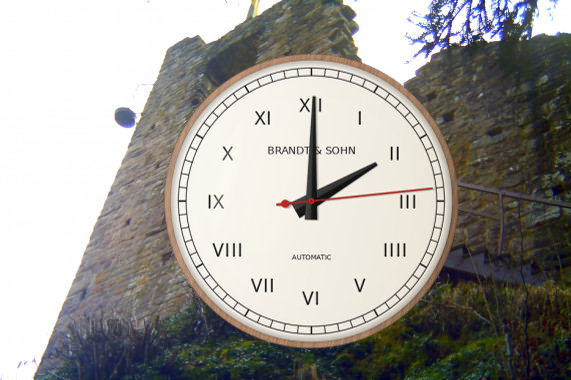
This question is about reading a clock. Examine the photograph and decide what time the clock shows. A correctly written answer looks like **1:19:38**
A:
**2:00:14**
